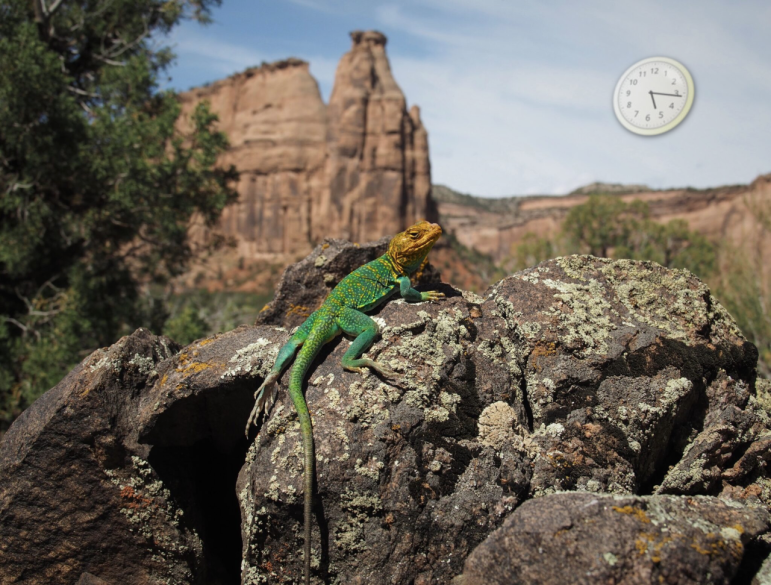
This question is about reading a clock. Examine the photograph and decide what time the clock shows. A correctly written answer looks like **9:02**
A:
**5:16**
